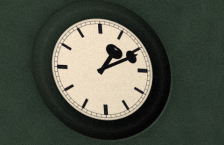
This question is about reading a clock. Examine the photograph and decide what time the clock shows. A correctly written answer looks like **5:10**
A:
**1:11**
